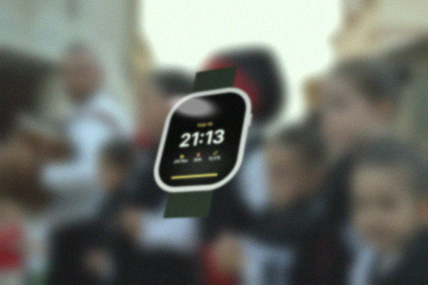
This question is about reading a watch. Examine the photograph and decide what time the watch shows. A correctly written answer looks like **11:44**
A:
**21:13**
